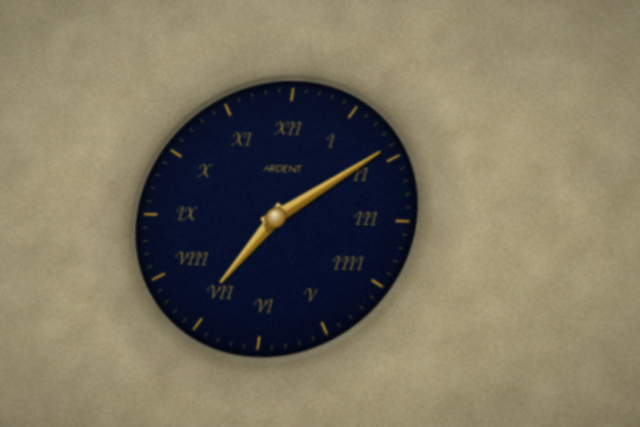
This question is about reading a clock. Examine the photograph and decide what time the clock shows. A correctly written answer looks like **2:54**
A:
**7:09**
